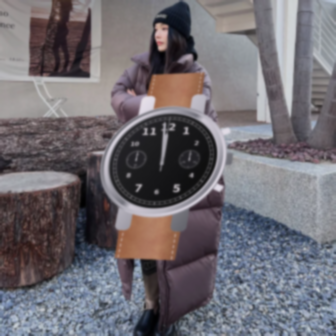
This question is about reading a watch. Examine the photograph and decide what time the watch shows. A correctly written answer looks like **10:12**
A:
**11:59**
